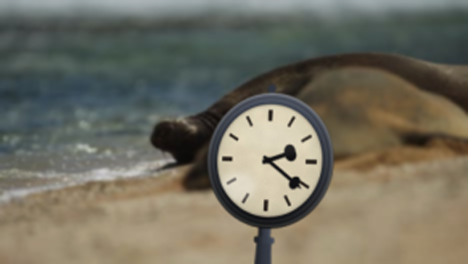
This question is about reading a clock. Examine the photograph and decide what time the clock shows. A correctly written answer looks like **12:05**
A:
**2:21**
